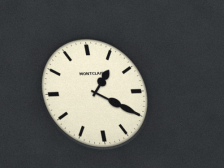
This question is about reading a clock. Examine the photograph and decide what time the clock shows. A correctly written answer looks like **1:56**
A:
**1:20**
